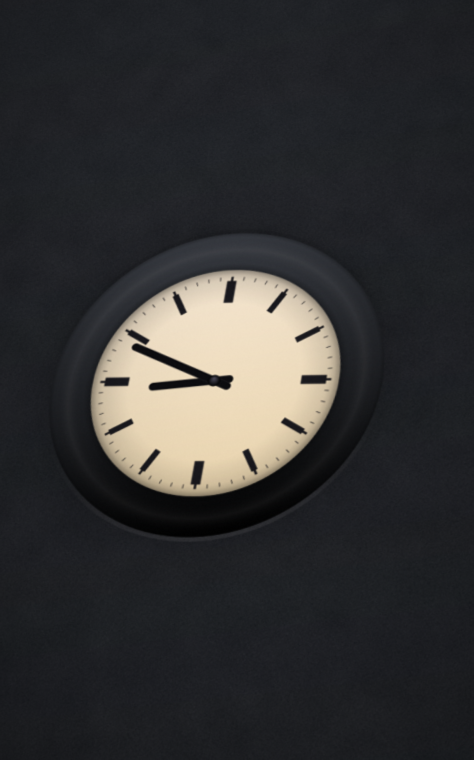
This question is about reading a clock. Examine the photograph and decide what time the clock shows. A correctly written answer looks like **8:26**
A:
**8:49**
